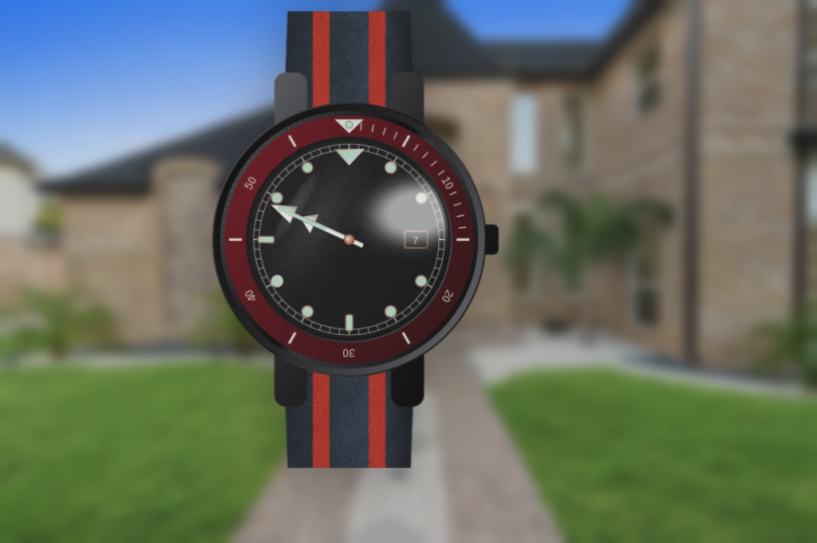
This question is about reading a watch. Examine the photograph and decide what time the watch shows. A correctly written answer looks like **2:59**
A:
**9:49**
